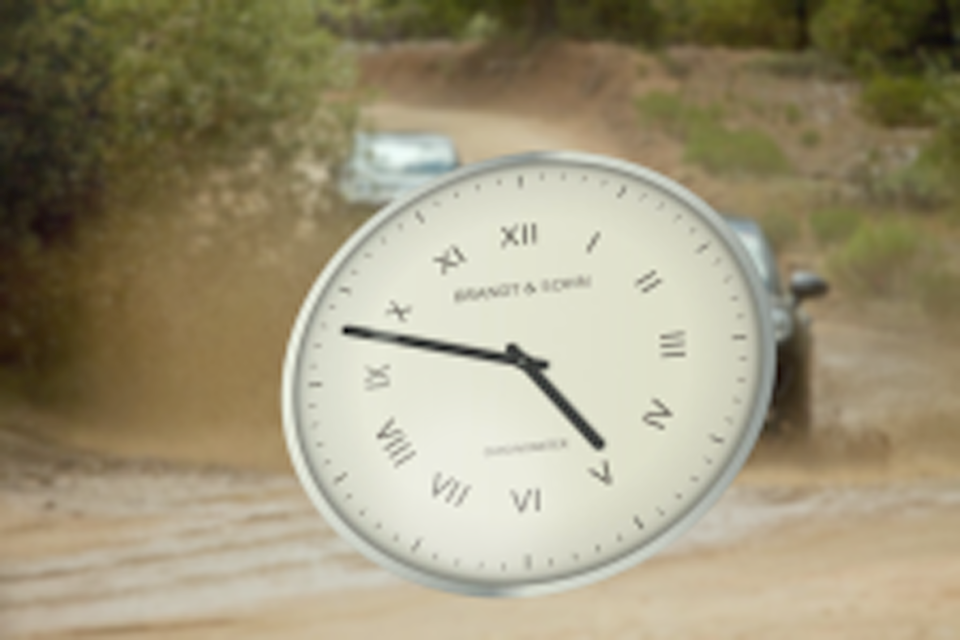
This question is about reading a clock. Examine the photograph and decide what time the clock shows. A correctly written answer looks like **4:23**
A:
**4:48**
